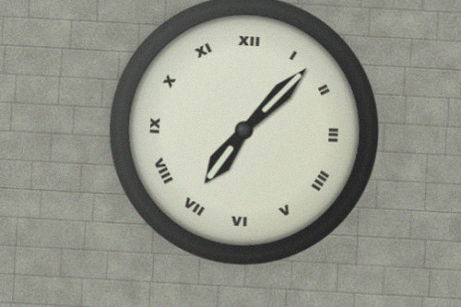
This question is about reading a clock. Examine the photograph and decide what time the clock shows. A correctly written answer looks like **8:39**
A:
**7:07**
